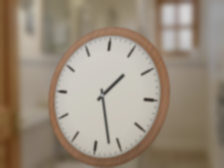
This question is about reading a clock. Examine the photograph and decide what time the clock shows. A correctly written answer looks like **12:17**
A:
**1:27**
